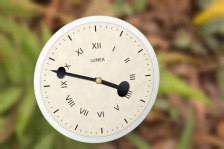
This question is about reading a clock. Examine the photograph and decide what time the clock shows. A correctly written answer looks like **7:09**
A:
**3:48**
